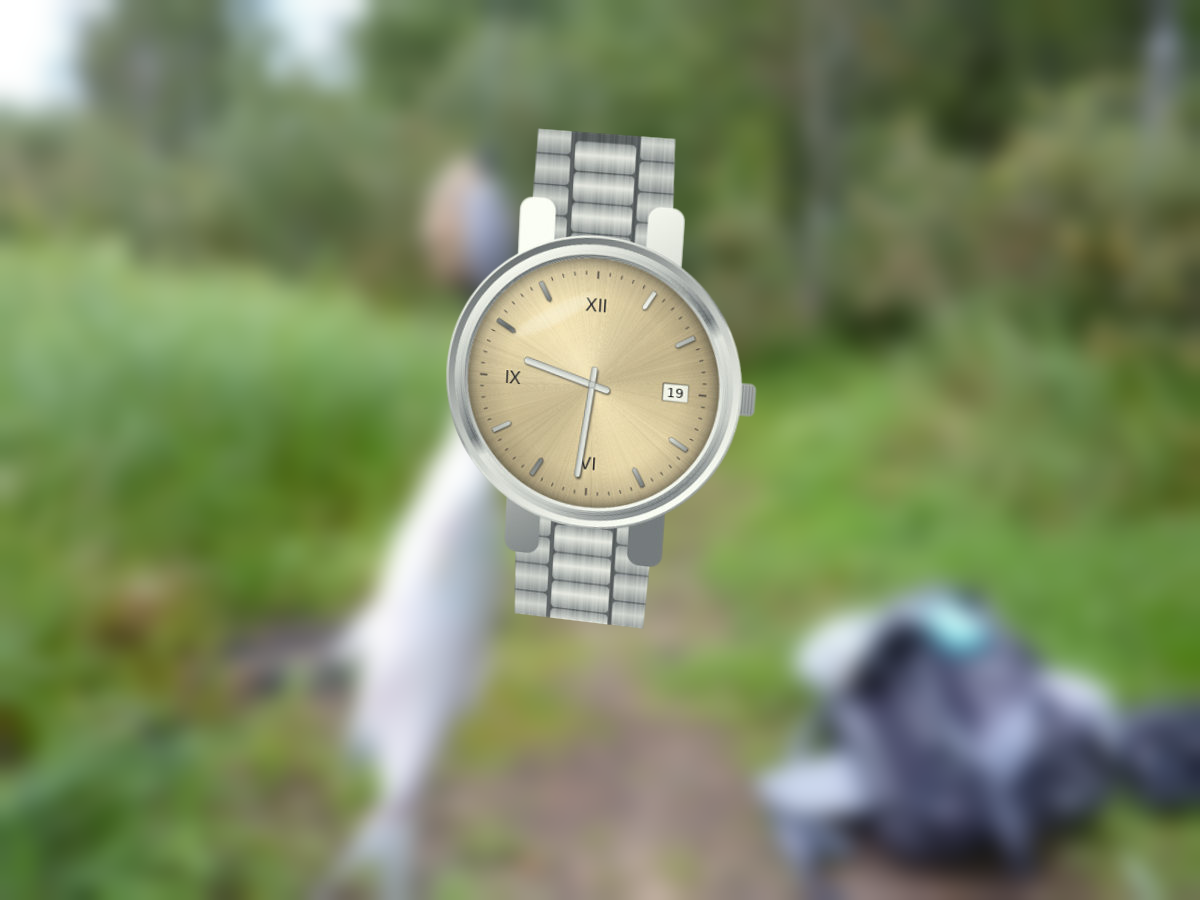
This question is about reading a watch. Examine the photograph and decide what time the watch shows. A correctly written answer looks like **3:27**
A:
**9:31**
